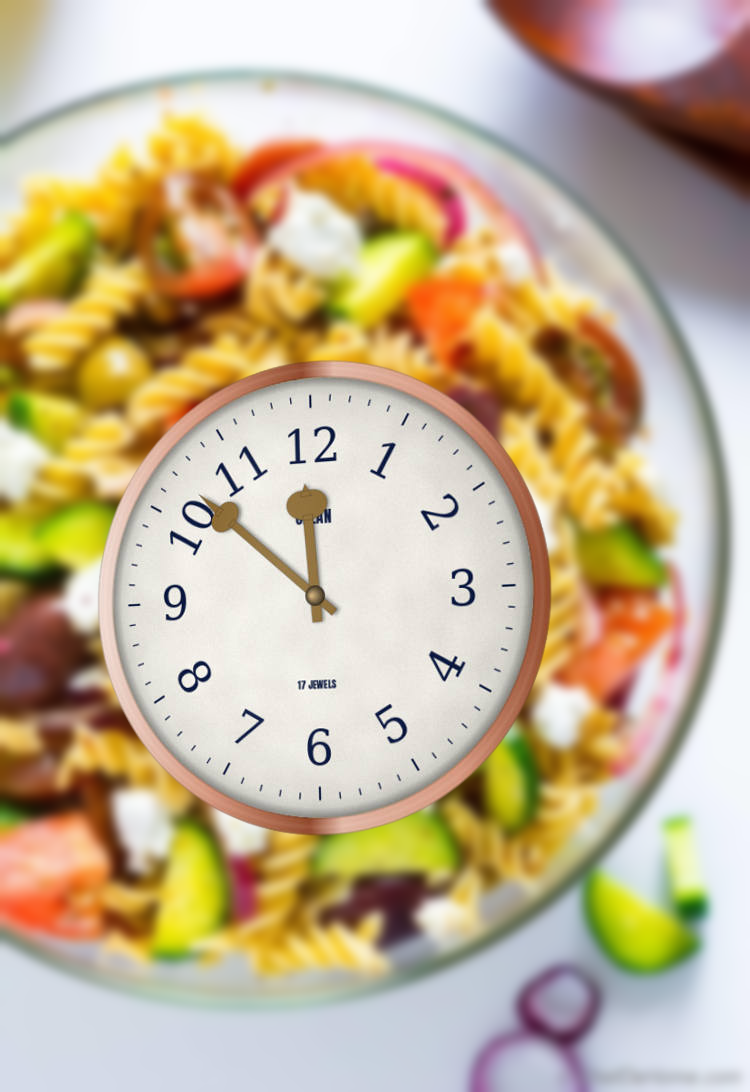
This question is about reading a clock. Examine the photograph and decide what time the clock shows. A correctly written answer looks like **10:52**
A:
**11:52**
